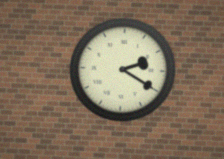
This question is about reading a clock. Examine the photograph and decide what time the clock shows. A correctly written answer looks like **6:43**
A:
**2:20**
